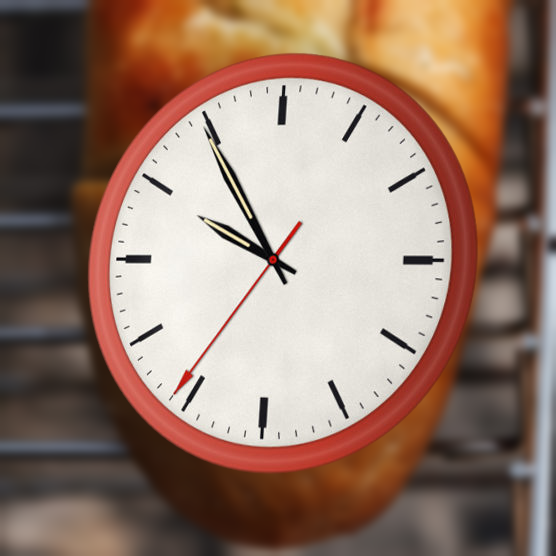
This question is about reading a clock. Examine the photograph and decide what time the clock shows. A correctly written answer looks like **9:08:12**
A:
**9:54:36**
